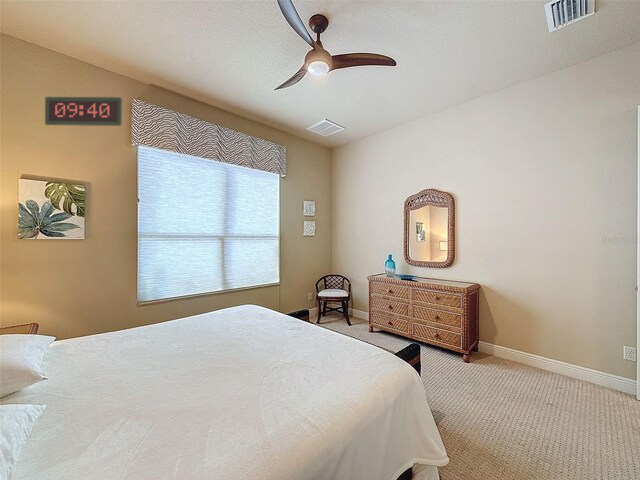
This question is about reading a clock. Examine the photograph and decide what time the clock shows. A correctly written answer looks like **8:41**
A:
**9:40**
